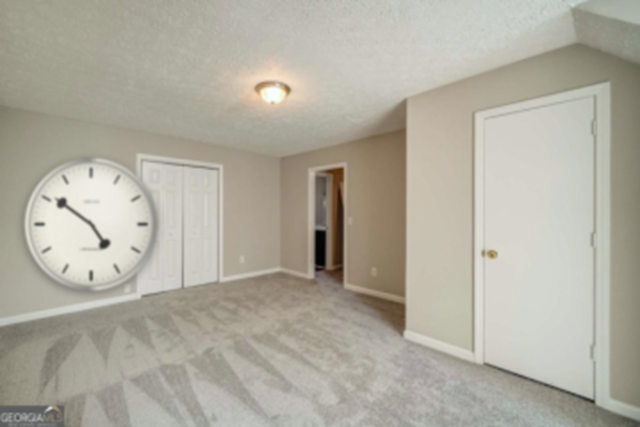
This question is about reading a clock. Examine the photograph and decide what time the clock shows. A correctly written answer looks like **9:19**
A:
**4:51**
